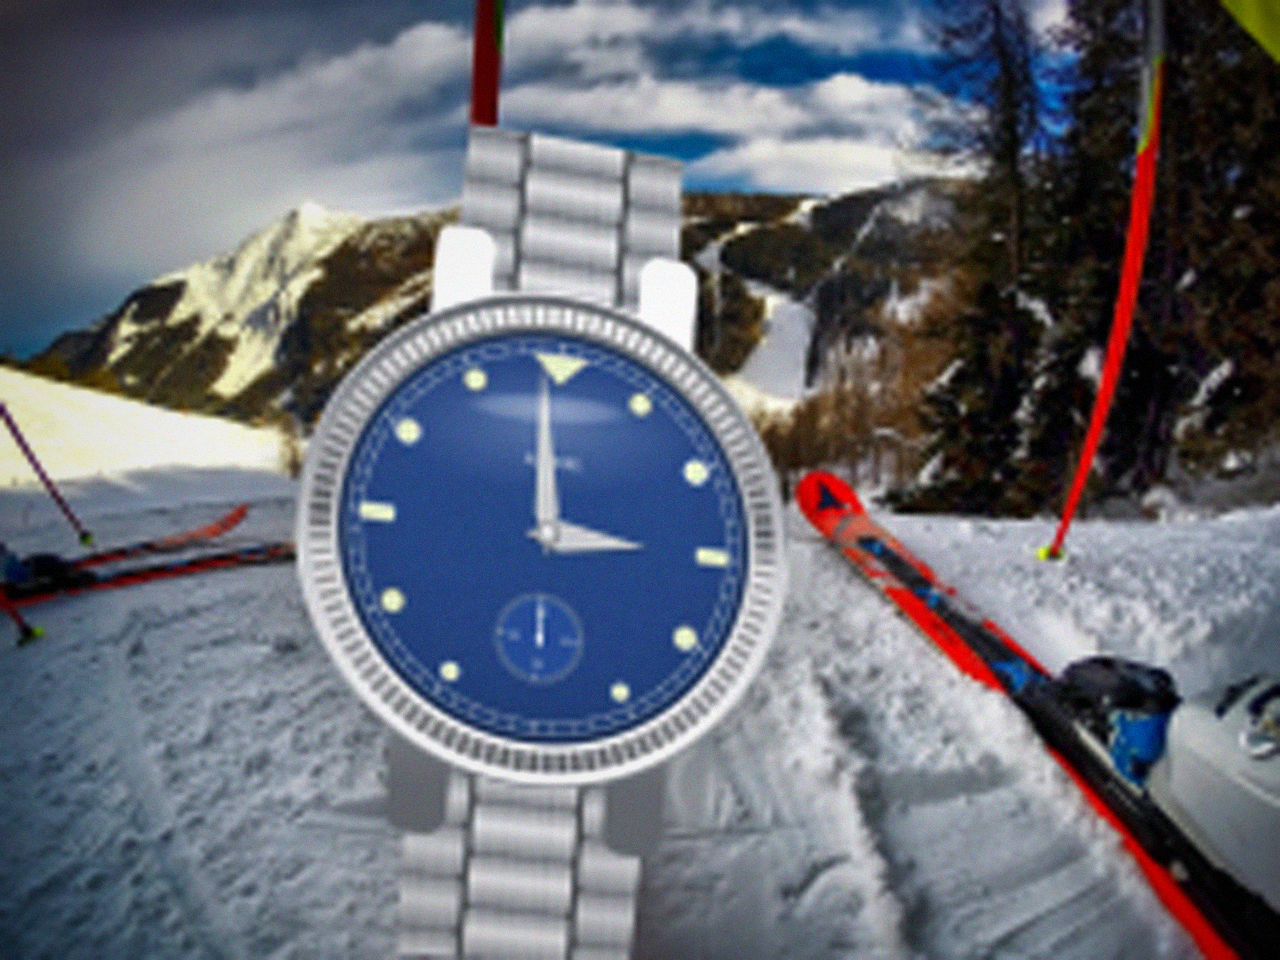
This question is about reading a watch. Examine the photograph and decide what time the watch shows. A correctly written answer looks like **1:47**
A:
**2:59**
